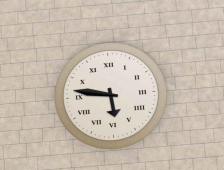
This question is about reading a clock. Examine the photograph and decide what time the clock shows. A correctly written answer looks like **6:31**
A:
**5:47**
